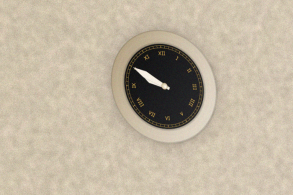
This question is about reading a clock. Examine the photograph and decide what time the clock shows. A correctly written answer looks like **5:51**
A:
**9:50**
